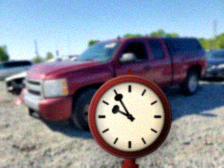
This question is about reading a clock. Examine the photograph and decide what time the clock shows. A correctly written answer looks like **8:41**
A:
**9:55**
